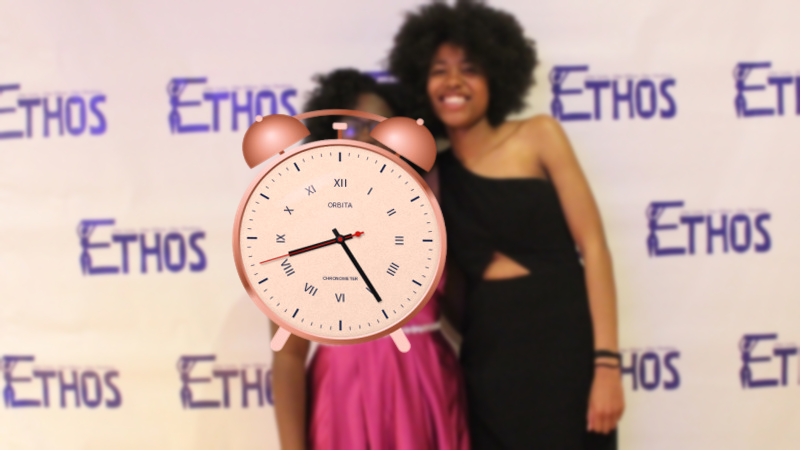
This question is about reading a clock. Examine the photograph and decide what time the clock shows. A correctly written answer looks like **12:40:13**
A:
**8:24:42**
